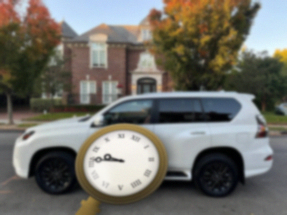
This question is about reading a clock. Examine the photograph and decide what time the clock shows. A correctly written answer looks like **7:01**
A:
**8:41**
